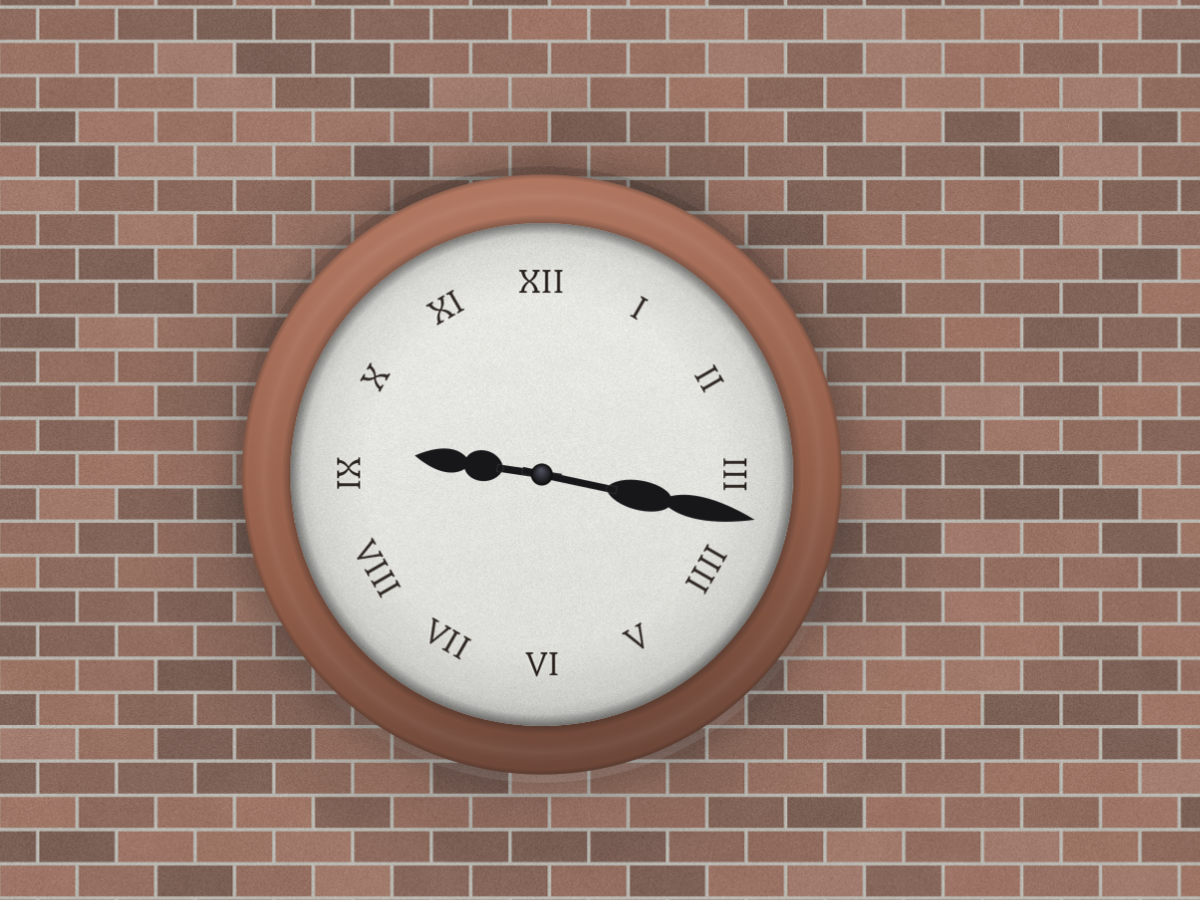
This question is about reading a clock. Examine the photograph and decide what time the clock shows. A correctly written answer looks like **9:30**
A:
**9:17**
